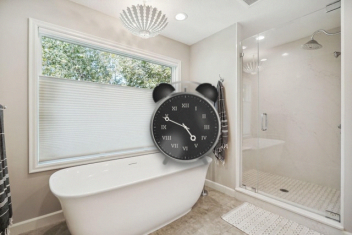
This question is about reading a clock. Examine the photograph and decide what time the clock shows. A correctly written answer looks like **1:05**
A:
**4:49**
